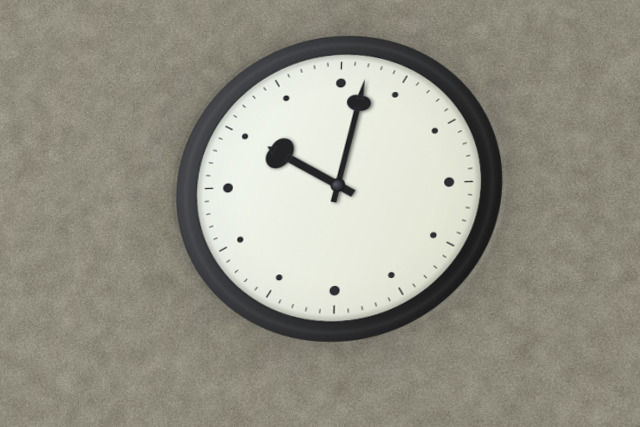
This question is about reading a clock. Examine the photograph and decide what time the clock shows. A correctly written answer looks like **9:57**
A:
**10:02**
